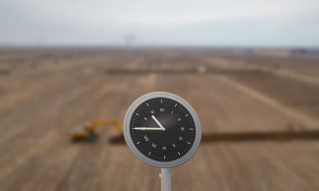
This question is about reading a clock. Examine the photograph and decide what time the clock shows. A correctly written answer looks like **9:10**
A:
**10:45**
